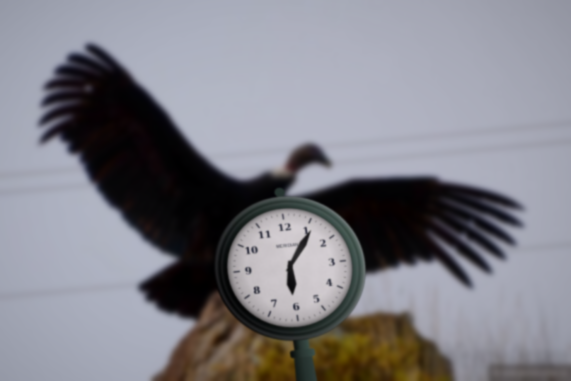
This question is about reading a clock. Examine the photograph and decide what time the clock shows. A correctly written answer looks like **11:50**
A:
**6:06**
